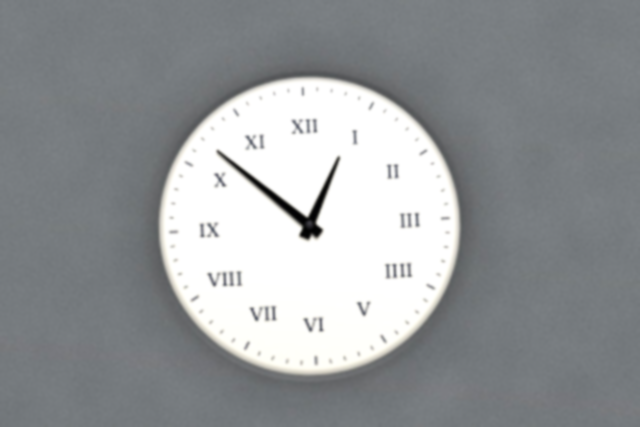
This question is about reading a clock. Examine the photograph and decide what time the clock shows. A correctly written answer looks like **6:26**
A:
**12:52**
